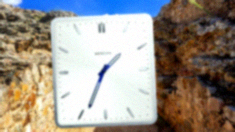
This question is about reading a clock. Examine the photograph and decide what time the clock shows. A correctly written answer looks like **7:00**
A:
**1:34**
